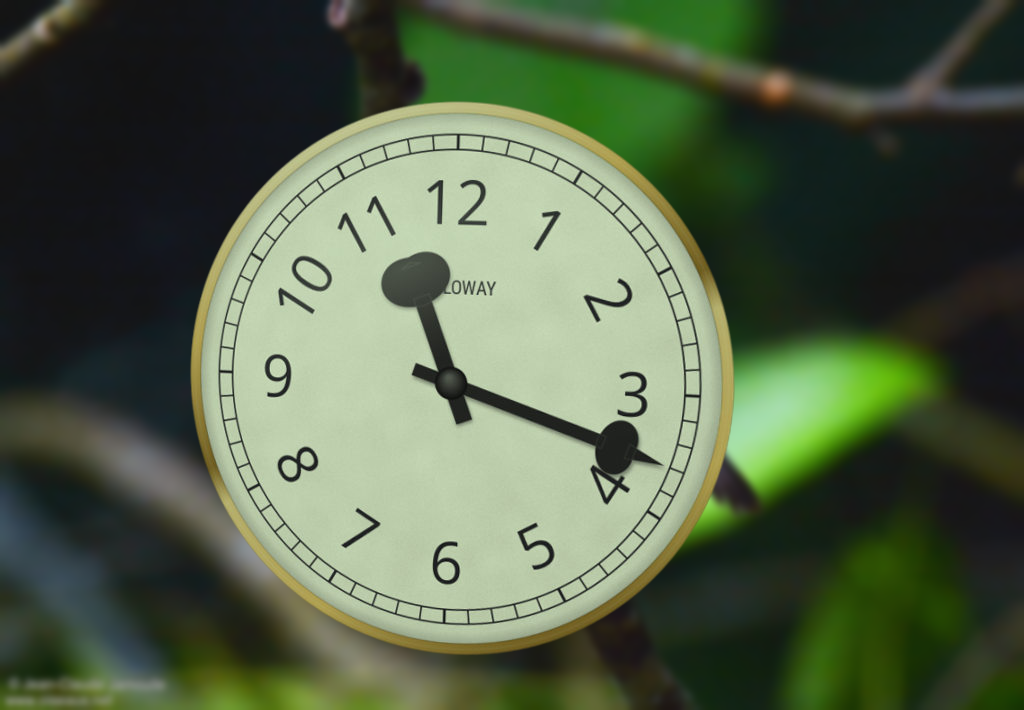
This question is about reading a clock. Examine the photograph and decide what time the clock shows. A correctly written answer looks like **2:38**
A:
**11:18**
